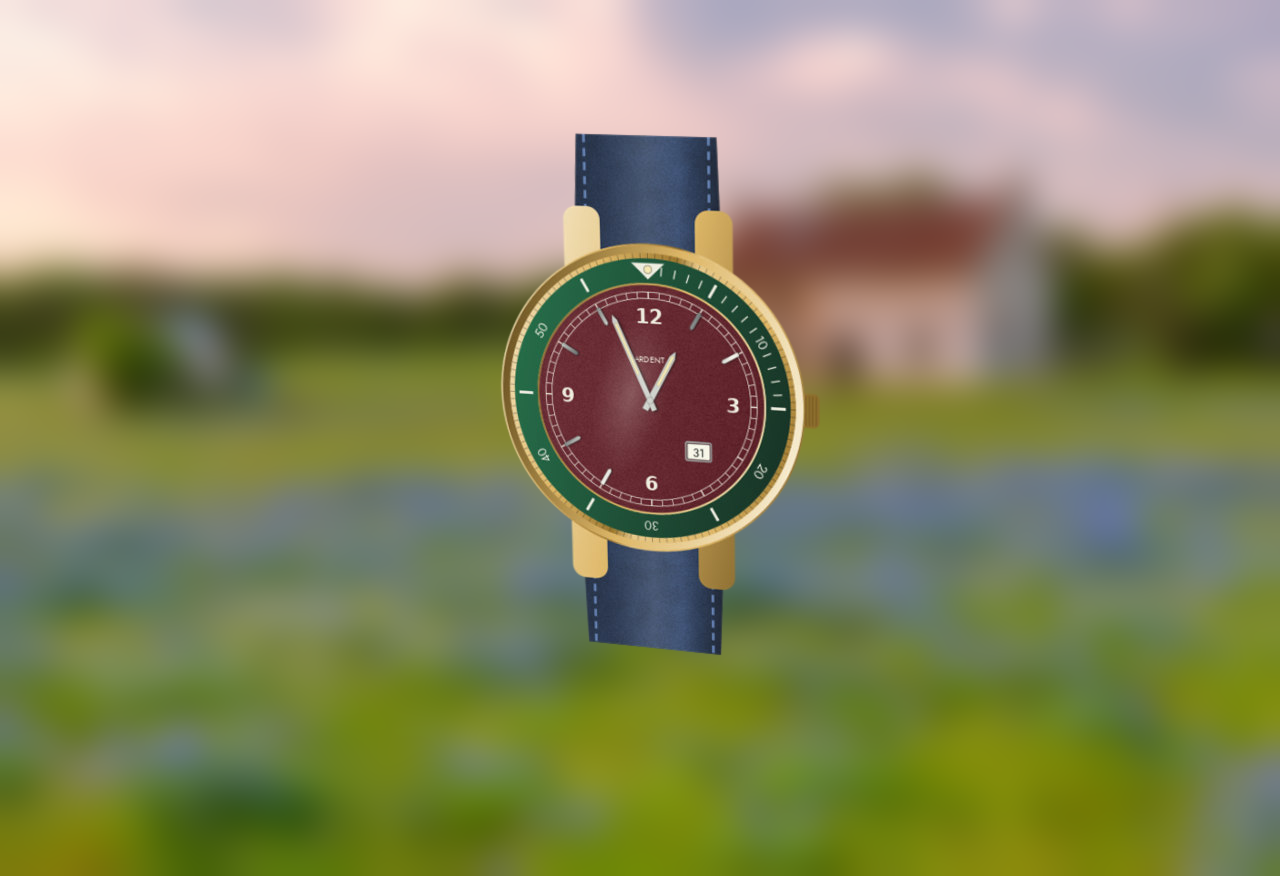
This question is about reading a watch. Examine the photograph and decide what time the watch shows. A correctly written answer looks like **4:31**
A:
**12:56**
